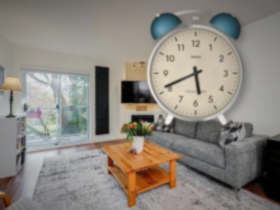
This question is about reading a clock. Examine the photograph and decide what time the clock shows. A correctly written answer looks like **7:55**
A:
**5:41**
